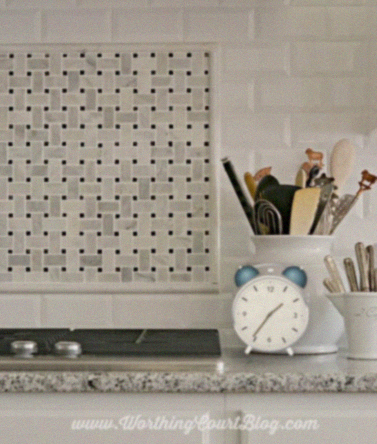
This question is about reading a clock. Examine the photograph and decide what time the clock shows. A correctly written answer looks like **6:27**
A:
**1:36**
